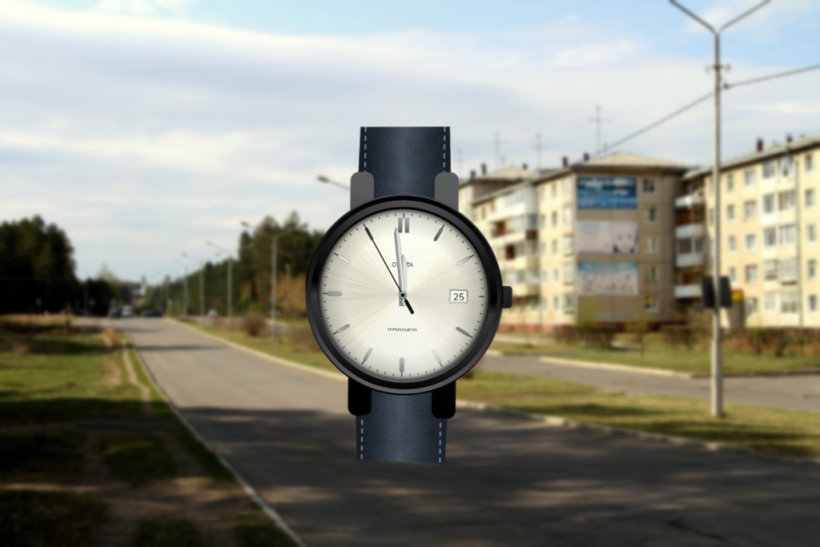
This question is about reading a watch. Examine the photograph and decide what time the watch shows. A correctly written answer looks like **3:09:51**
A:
**11:58:55**
